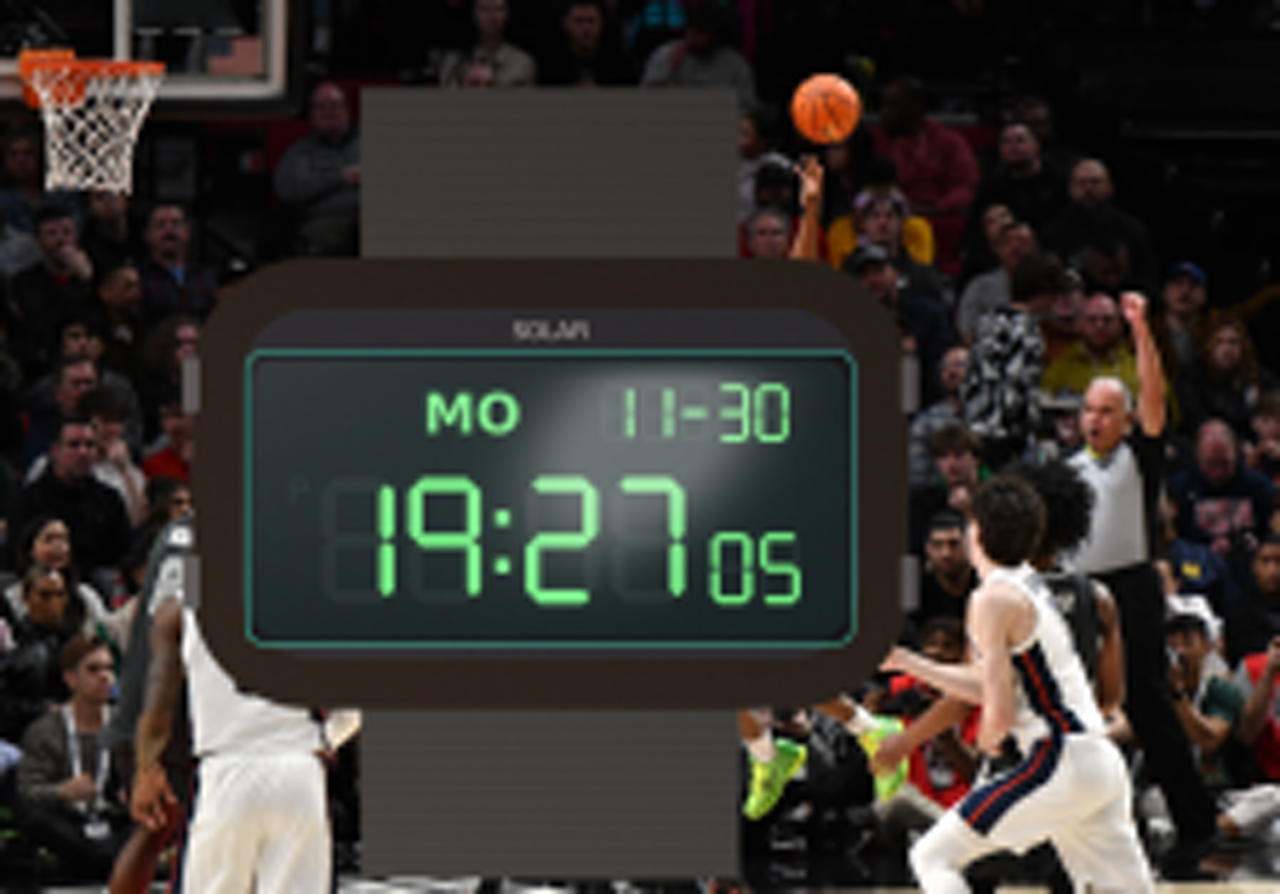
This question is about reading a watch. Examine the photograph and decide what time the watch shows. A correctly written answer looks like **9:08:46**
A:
**19:27:05**
